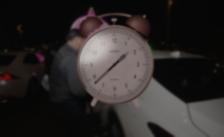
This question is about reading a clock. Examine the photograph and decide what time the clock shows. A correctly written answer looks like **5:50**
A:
**1:38**
